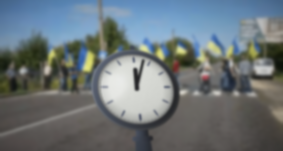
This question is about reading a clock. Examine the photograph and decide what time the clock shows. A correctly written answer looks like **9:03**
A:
**12:03**
